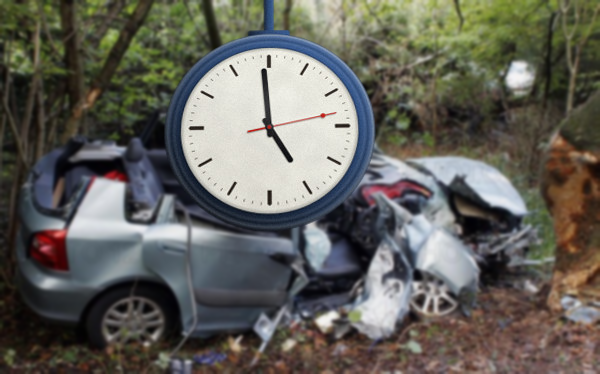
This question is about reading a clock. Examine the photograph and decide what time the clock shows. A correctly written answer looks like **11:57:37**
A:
**4:59:13**
